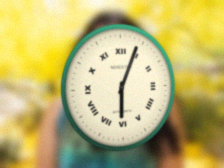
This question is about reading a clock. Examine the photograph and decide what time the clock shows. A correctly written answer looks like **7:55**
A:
**6:04**
